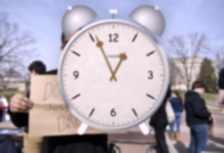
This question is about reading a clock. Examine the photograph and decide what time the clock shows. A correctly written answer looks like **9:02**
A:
**12:56**
